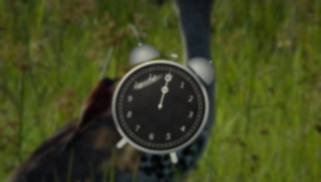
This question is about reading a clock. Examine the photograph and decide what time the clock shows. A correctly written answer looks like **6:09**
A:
**12:00**
